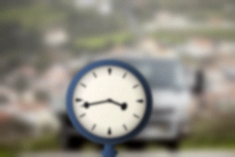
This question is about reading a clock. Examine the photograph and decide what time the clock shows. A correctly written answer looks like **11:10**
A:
**3:43**
